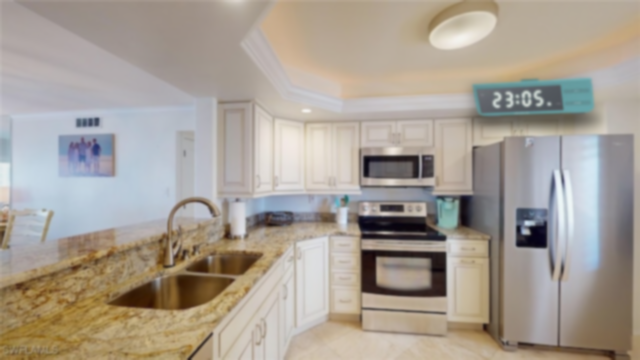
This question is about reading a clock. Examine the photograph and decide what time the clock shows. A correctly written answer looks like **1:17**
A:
**23:05**
